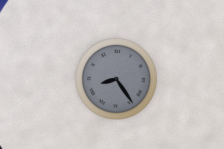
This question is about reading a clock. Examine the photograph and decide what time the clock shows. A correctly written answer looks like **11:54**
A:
**8:24**
